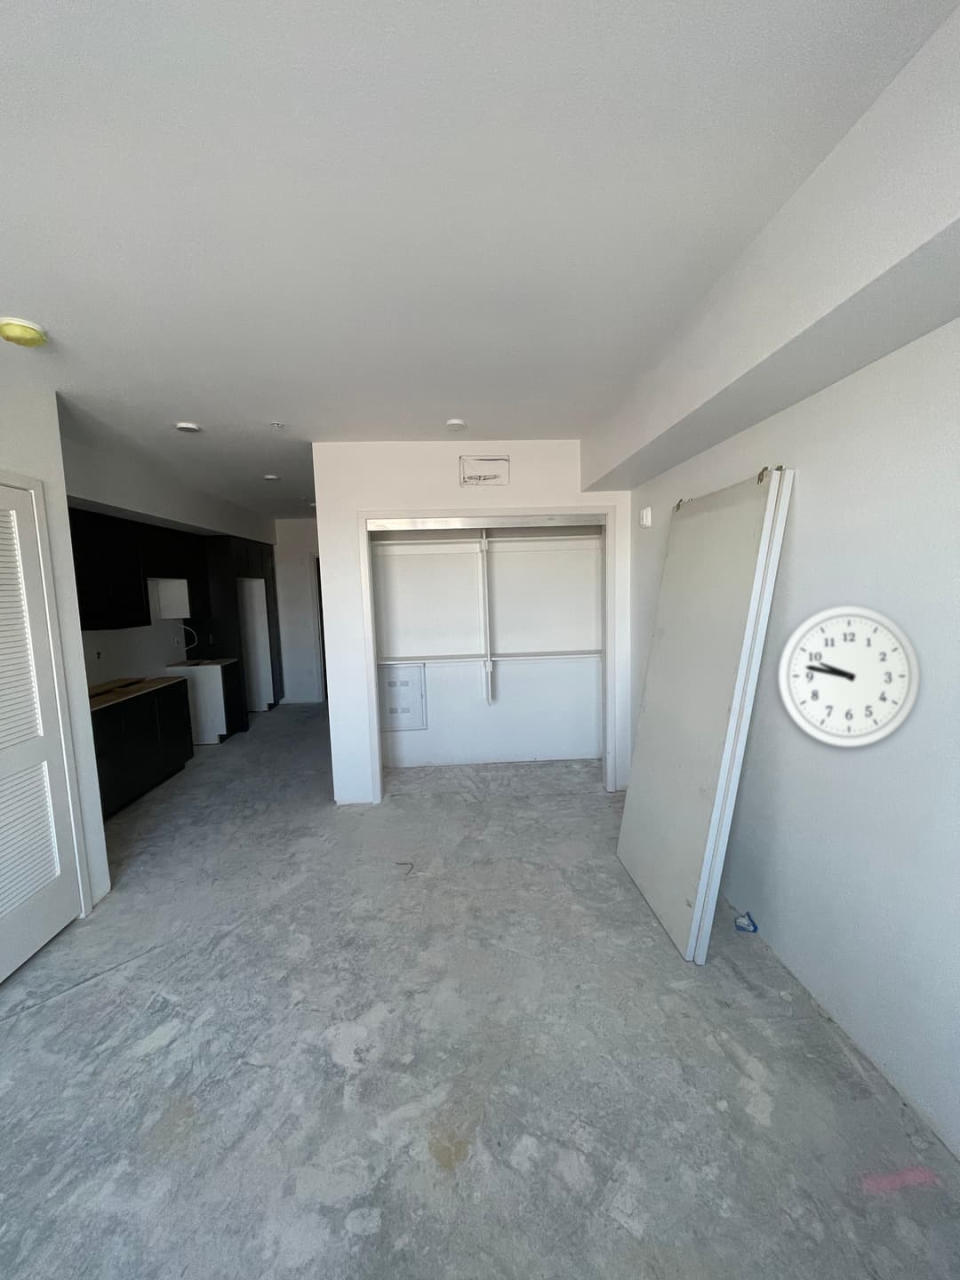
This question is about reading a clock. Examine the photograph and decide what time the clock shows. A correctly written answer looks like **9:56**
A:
**9:47**
